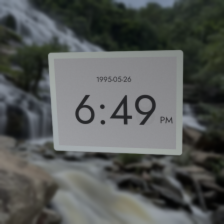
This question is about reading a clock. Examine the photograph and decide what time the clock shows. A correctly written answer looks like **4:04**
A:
**6:49**
